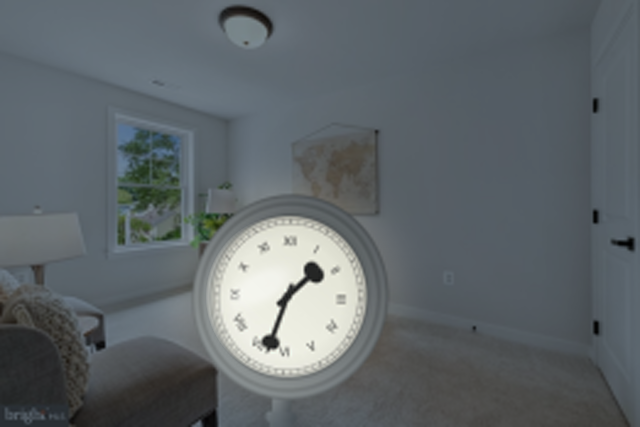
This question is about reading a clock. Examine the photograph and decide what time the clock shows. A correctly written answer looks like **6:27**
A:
**1:33**
